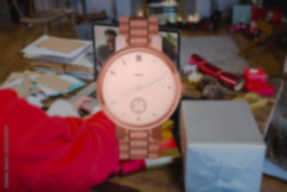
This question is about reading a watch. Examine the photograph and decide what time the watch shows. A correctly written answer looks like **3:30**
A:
**8:11**
